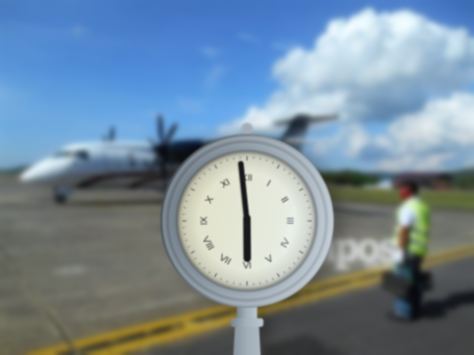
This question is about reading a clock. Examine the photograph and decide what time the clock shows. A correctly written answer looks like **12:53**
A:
**5:59**
